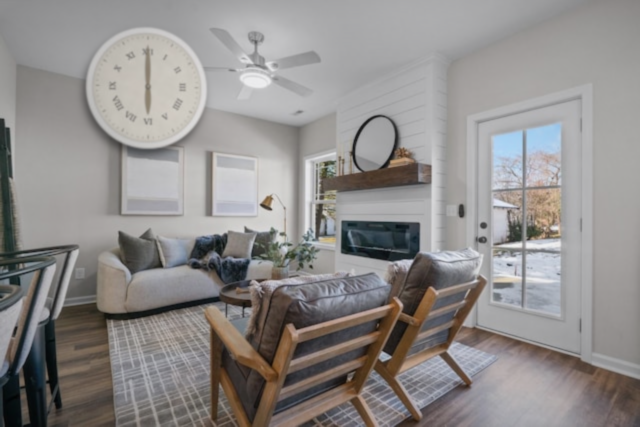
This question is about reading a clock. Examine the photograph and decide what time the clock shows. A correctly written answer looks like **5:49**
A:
**6:00**
